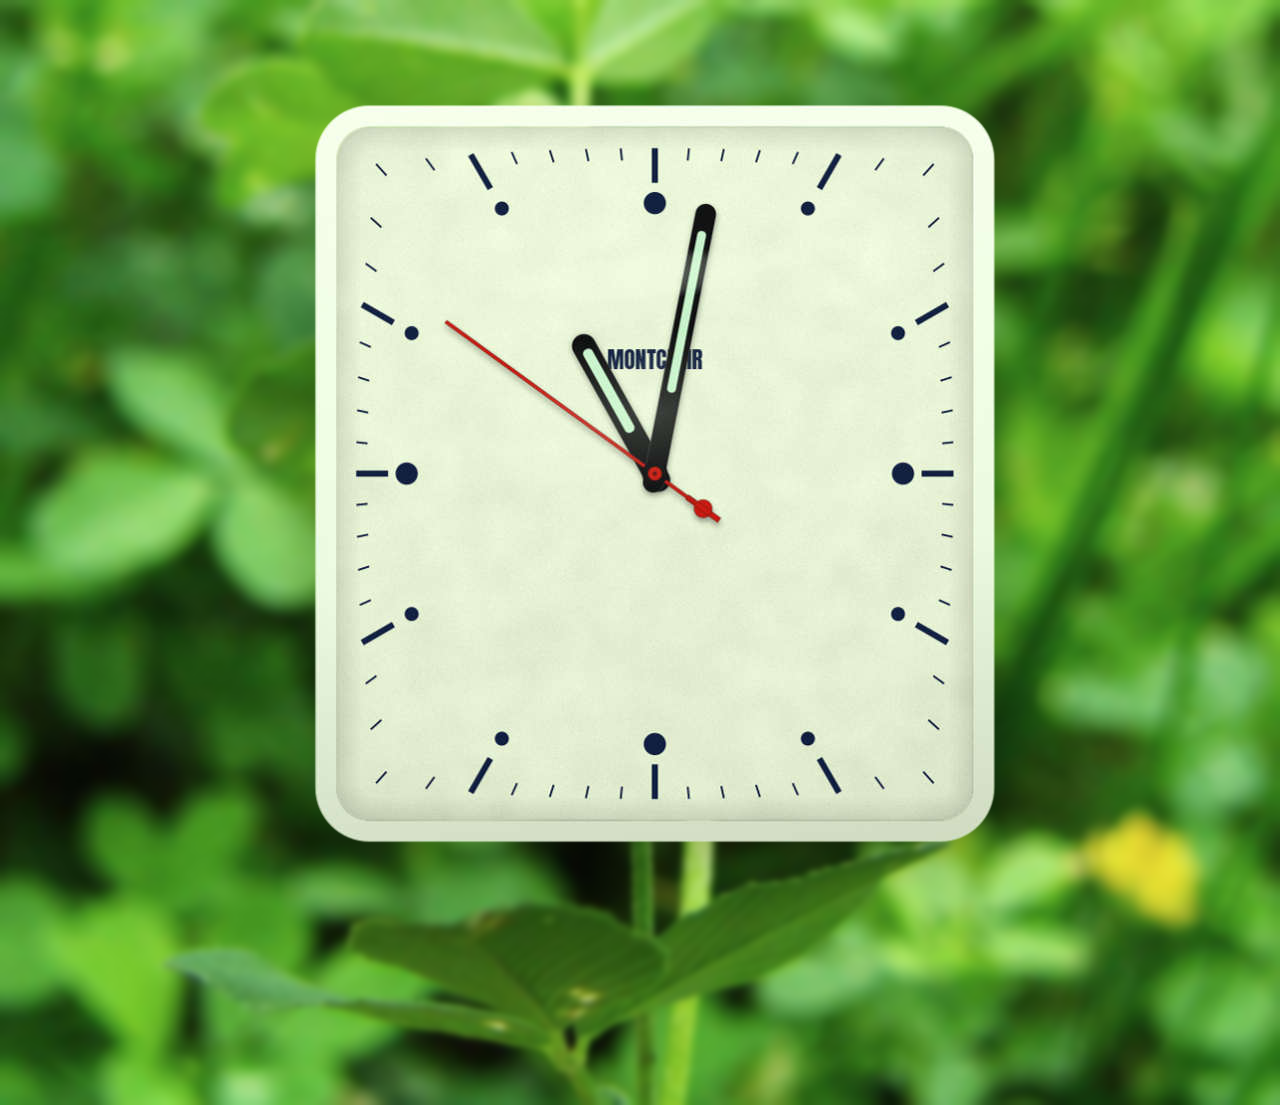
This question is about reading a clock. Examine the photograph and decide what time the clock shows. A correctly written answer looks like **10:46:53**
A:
**11:01:51**
